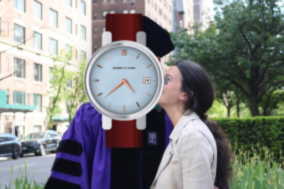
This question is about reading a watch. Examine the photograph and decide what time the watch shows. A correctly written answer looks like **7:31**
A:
**4:38**
